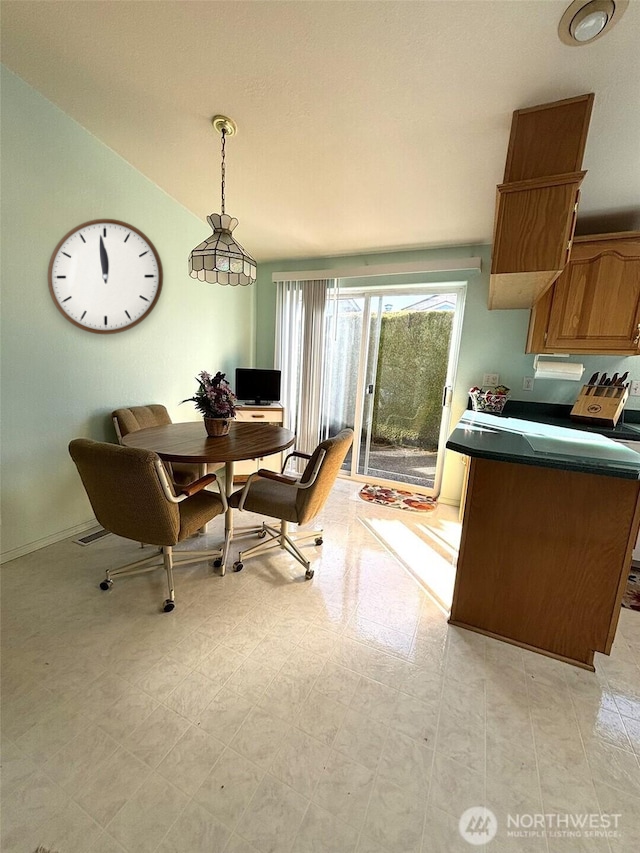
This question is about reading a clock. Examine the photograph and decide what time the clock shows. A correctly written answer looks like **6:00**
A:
**11:59**
